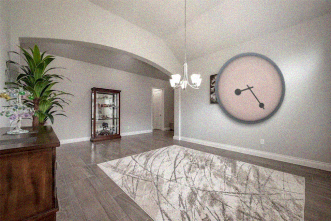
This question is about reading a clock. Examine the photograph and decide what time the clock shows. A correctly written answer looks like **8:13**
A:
**8:24**
